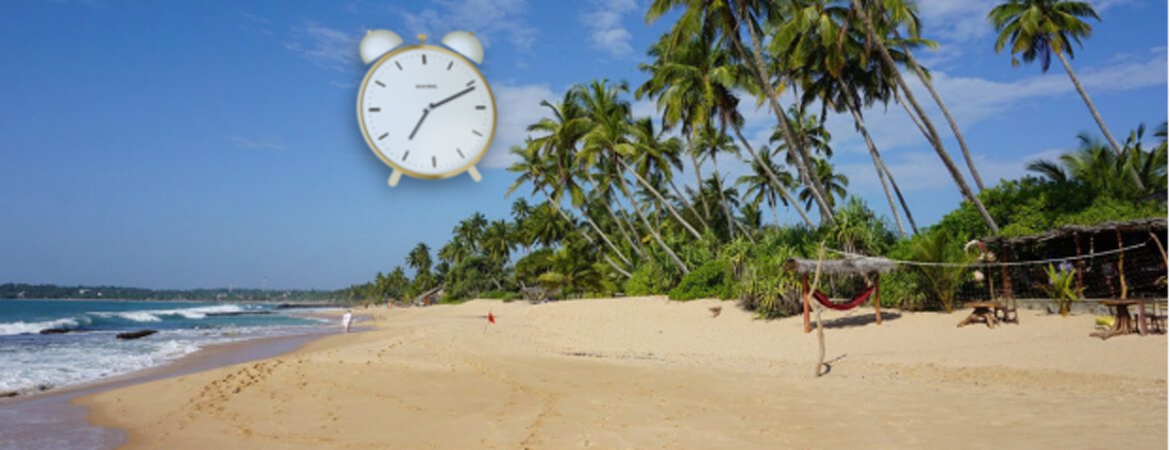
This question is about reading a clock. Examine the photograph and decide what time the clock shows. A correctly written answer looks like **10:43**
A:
**7:11**
